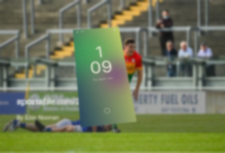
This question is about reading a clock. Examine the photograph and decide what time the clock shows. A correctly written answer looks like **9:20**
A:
**1:09**
